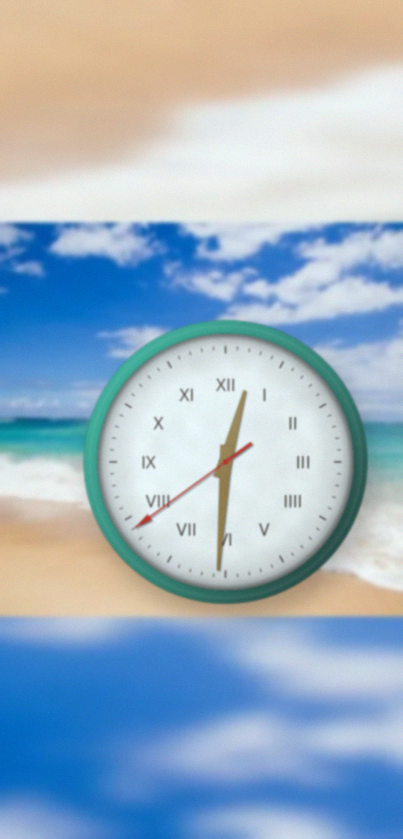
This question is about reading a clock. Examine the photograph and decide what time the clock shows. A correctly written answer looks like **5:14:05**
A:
**12:30:39**
